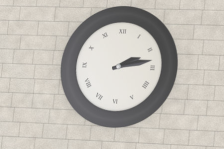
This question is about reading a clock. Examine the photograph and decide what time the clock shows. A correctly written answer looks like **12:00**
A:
**2:13**
